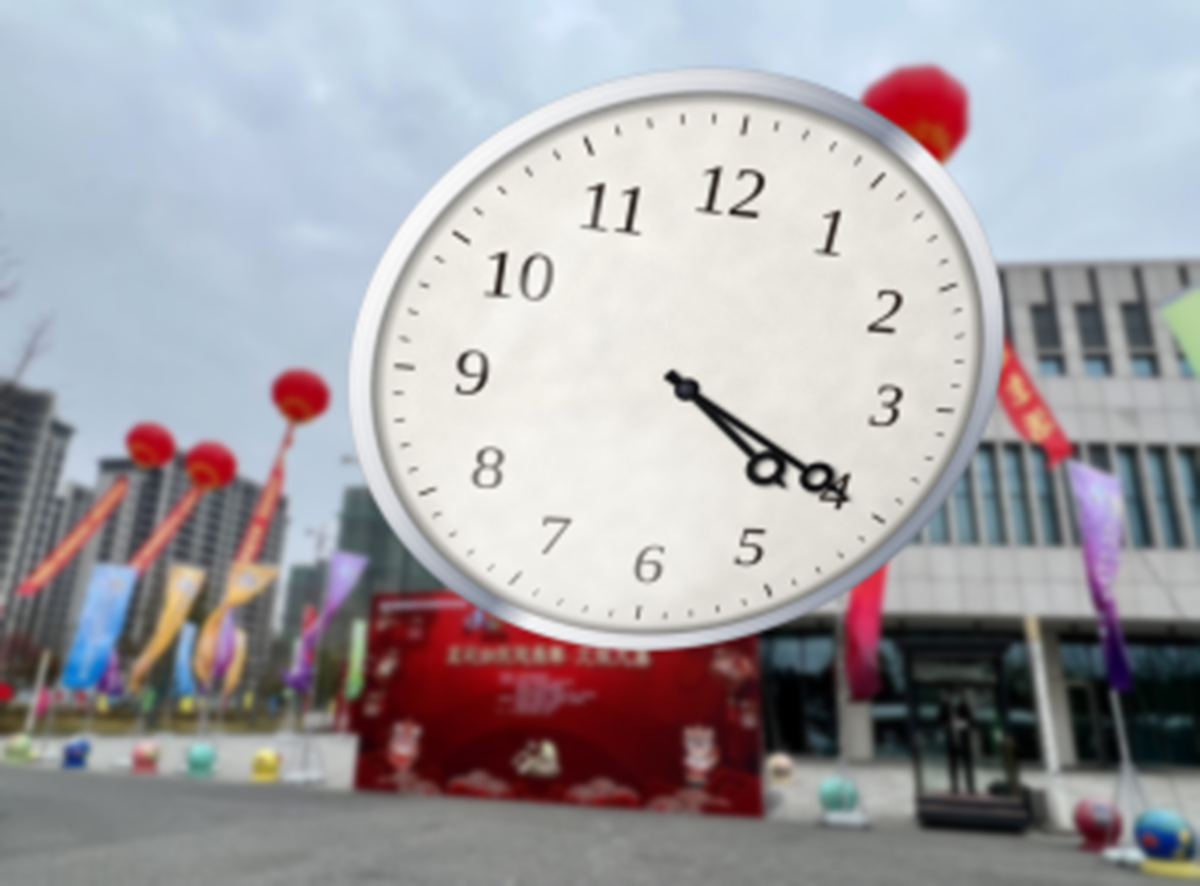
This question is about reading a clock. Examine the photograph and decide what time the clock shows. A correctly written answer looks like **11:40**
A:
**4:20**
